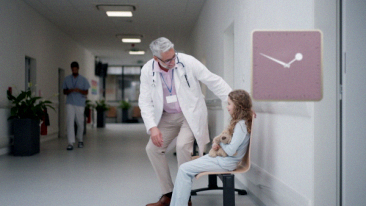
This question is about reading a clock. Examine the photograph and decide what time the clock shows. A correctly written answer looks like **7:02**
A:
**1:49**
